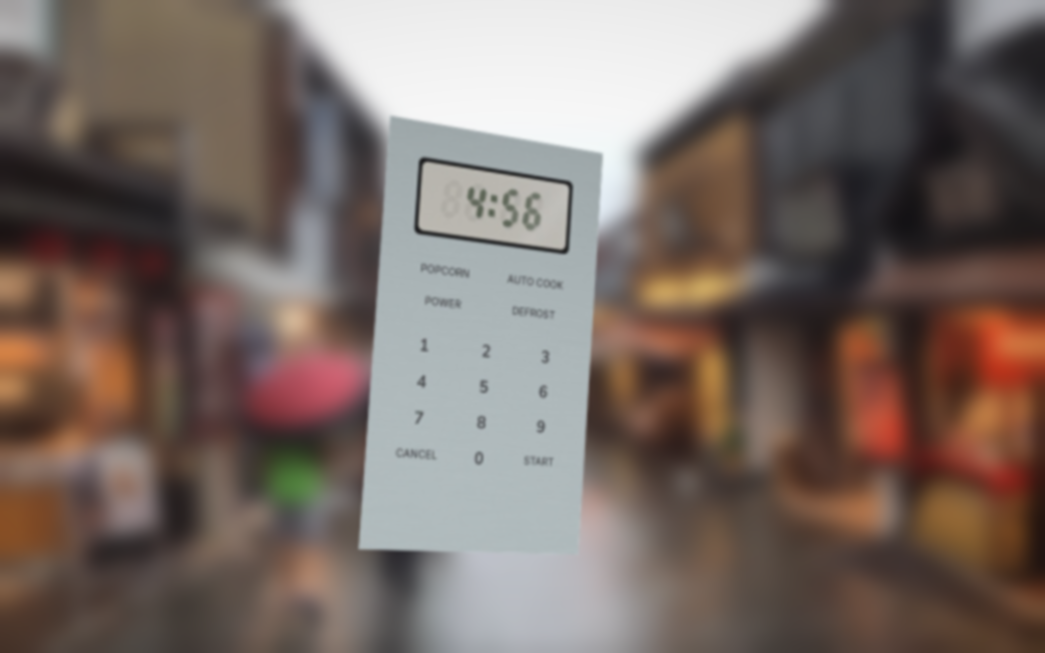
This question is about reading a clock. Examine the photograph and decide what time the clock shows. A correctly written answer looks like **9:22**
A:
**4:56**
